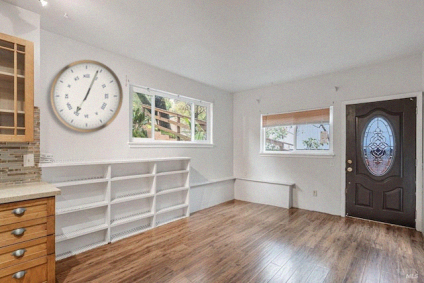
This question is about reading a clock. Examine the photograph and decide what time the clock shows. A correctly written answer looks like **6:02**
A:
**7:04**
